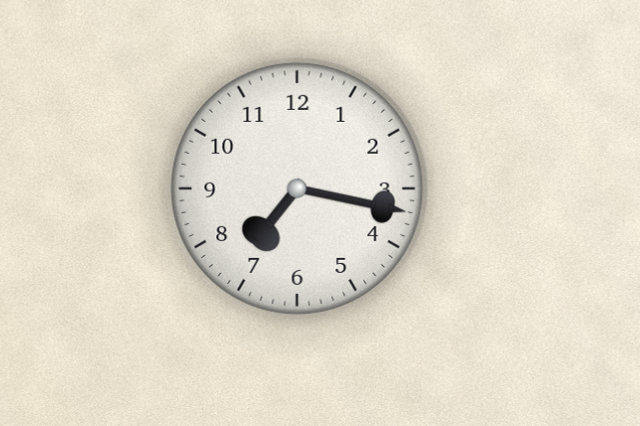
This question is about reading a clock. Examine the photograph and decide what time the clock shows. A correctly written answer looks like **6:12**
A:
**7:17**
